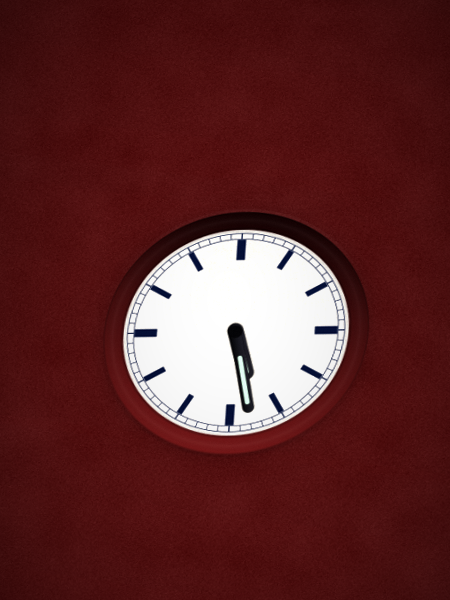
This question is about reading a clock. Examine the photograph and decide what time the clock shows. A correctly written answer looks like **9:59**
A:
**5:28**
